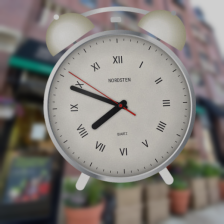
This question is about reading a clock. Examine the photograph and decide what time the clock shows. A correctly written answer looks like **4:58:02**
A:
**7:48:51**
